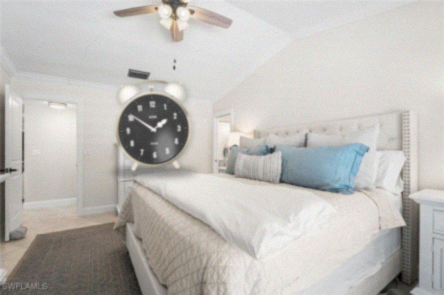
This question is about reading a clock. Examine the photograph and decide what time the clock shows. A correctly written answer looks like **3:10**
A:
**1:51**
